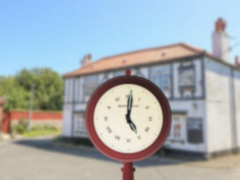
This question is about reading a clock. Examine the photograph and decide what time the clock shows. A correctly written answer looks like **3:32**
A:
**5:01**
